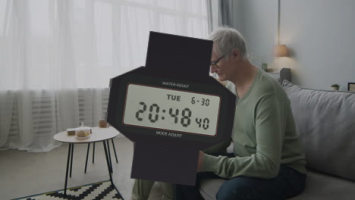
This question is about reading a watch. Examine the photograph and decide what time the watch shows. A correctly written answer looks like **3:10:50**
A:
**20:48:40**
